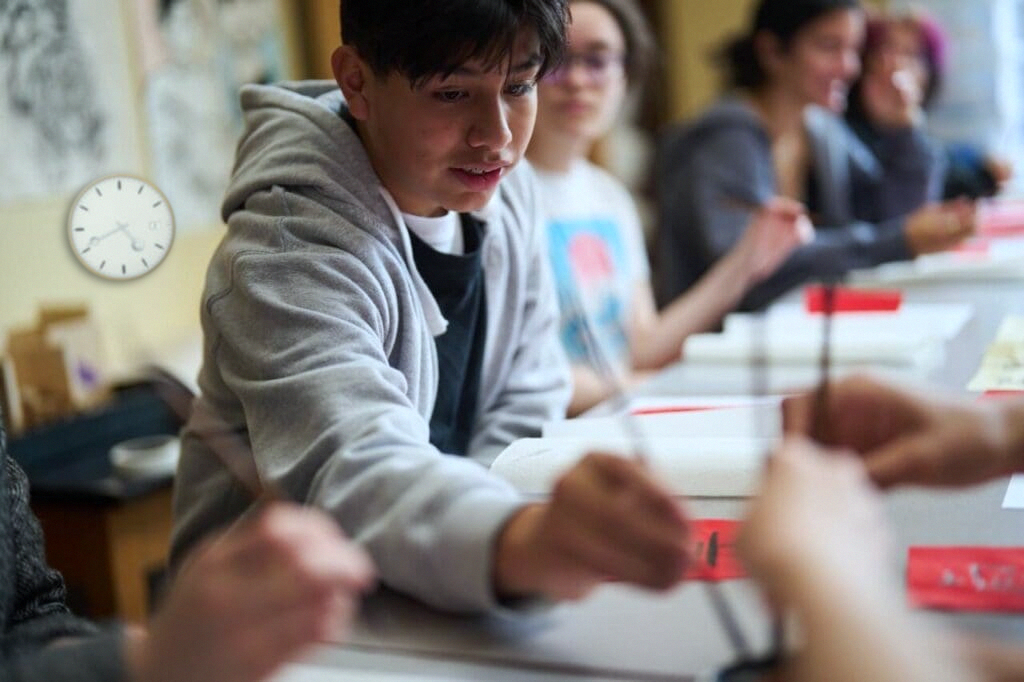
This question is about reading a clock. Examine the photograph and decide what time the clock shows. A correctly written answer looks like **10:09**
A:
**4:41**
